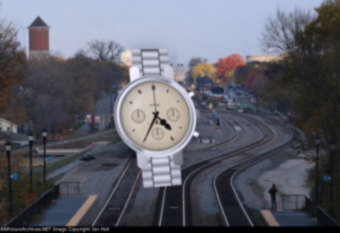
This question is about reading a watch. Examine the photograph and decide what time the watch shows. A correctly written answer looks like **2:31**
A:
**4:35**
